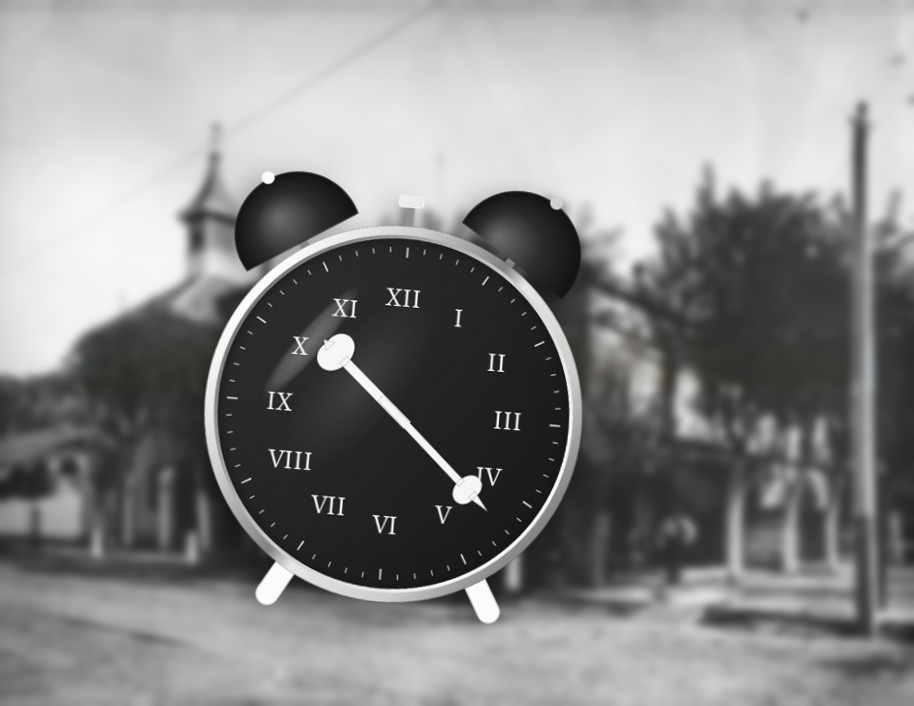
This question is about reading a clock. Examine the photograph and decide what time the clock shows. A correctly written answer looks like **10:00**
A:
**10:22**
